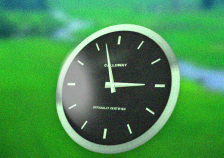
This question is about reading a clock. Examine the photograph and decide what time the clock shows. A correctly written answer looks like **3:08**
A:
**2:57**
